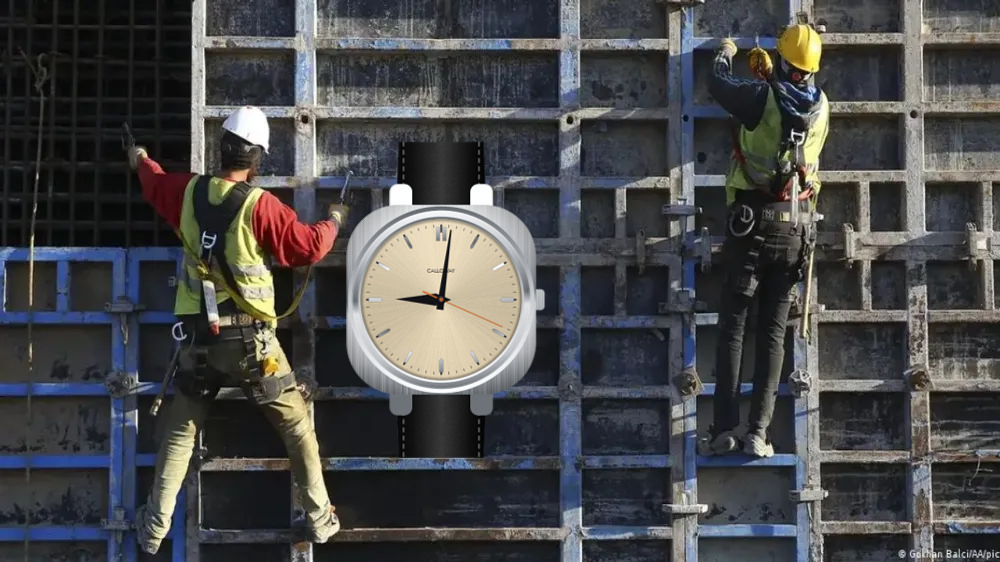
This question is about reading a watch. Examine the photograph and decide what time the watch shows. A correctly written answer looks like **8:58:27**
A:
**9:01:19**
